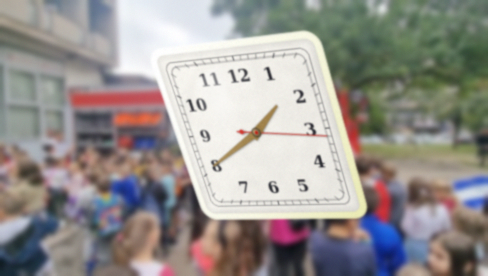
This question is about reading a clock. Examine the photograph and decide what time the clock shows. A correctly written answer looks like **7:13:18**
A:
**1:40:16**
